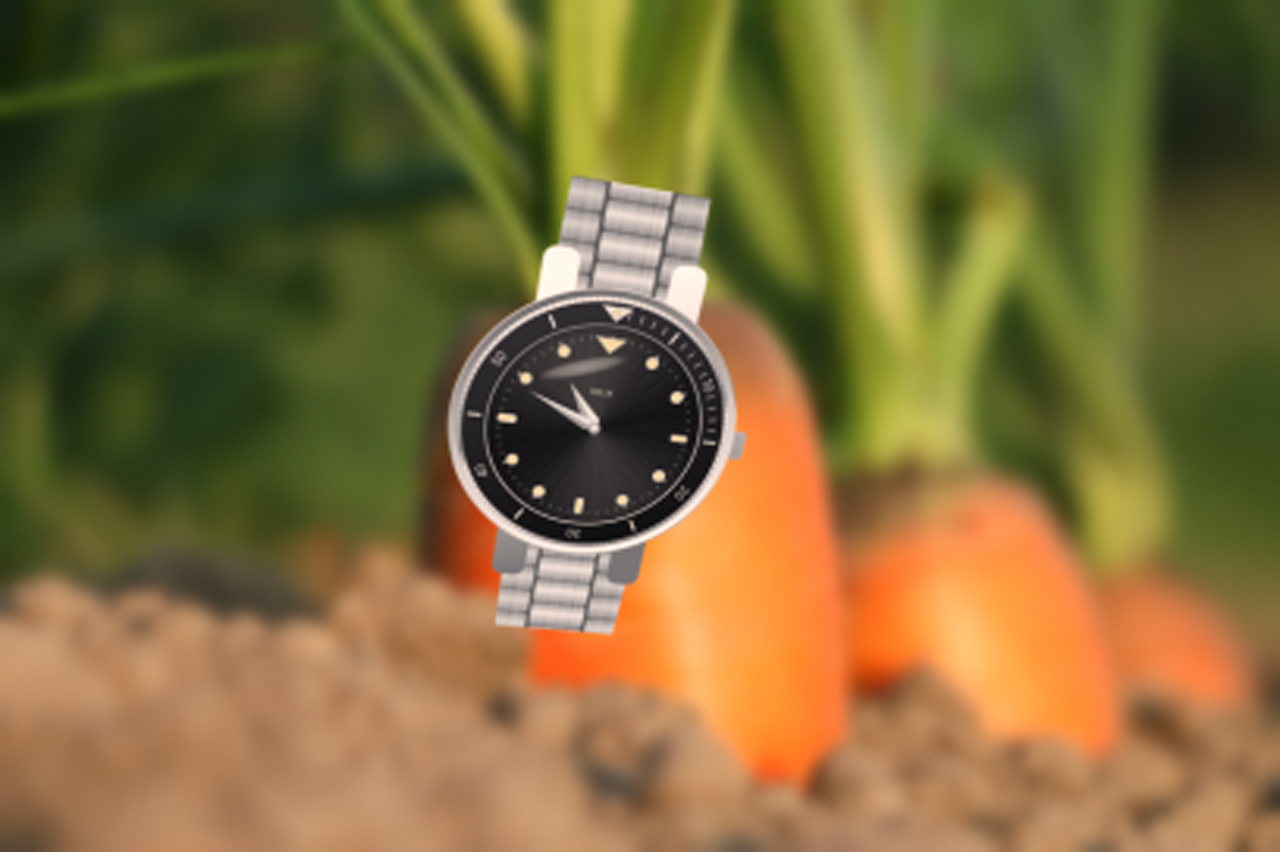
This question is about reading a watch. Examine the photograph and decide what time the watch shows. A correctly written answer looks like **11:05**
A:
**10:49**
